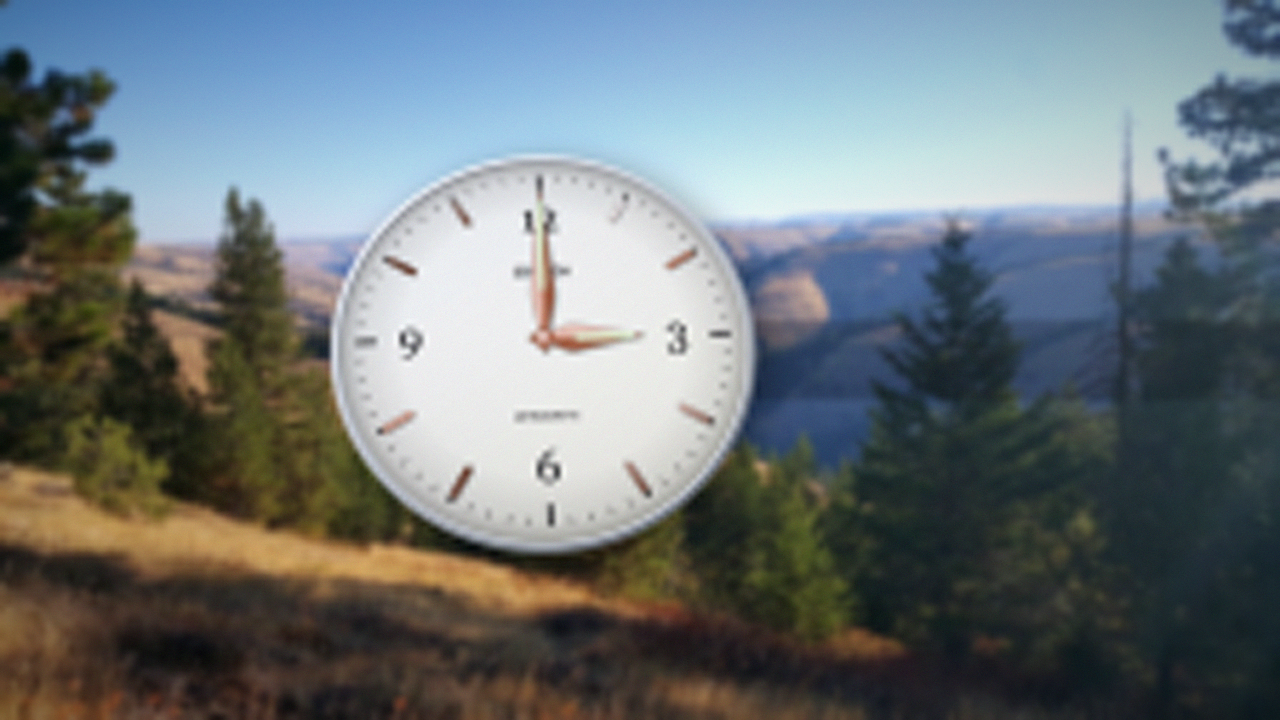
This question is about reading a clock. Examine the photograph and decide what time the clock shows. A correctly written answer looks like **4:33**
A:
**3:00**
